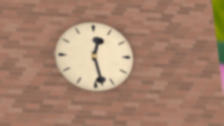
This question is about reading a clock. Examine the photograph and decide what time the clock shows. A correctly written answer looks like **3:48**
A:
**12:28**
